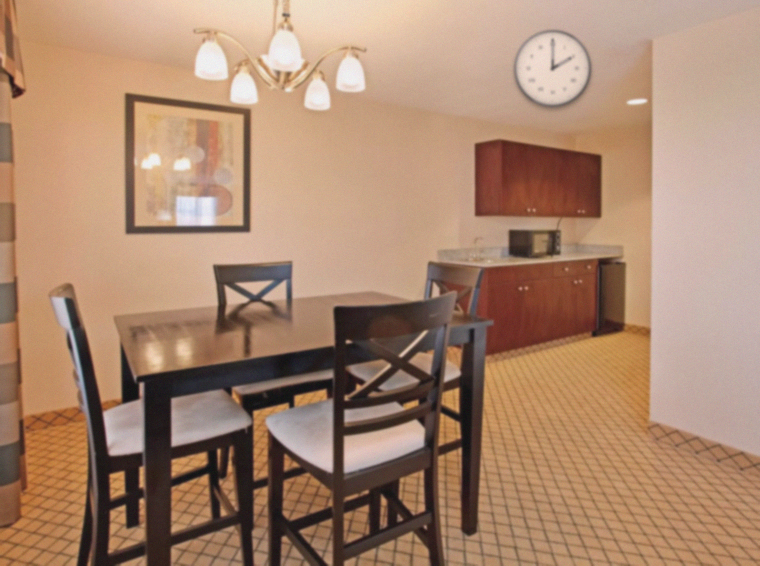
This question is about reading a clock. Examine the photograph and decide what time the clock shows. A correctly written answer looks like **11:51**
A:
**2:00**
